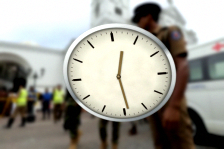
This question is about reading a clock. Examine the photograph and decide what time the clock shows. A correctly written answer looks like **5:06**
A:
**12:29**
